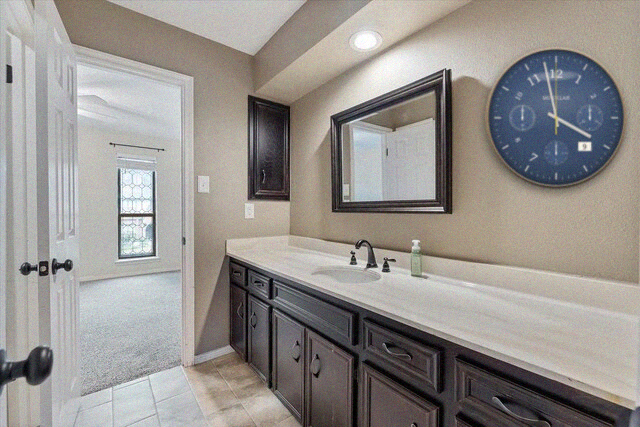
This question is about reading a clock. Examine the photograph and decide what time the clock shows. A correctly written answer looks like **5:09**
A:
**3:58**
